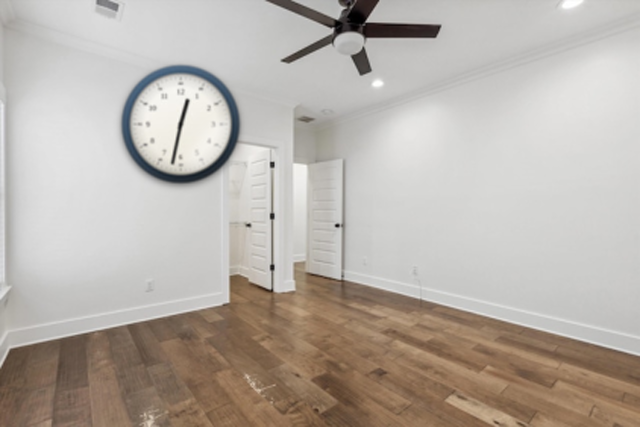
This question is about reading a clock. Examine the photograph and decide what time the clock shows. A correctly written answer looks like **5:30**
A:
**12:32**
